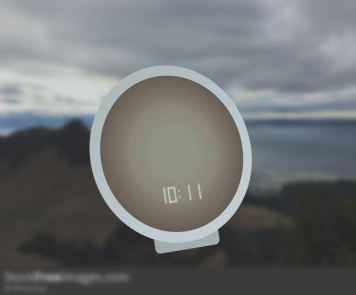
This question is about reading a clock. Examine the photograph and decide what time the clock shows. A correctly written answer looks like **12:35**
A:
**10:11**
